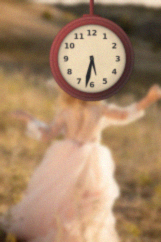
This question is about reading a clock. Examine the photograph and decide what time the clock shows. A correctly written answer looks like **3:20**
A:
**5:32**
